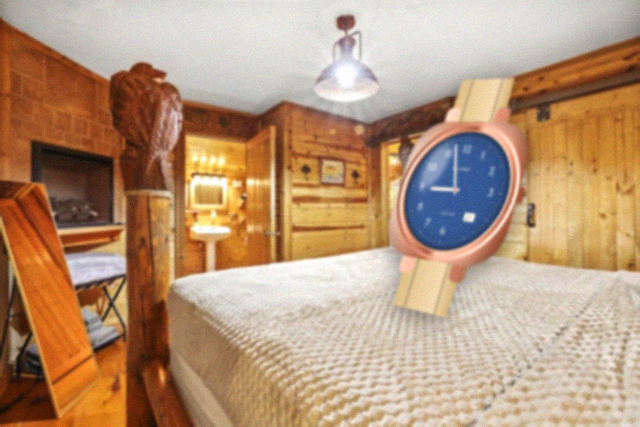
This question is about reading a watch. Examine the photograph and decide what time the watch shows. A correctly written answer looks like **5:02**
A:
**8:57**
